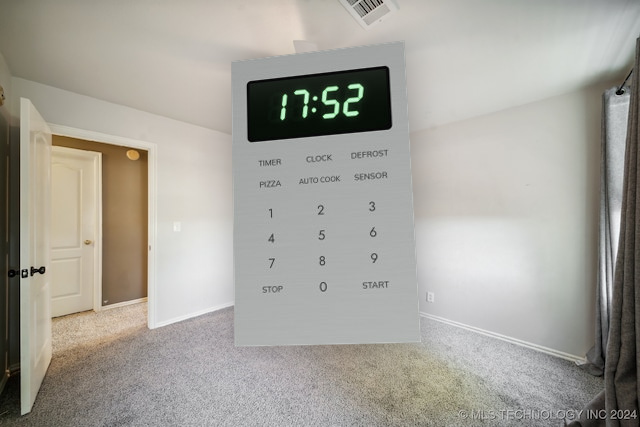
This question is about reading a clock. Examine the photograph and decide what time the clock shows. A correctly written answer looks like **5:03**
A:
**17:52**
